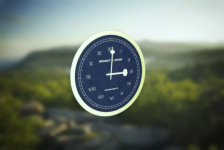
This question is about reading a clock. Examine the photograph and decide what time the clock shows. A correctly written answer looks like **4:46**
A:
**3:01**
